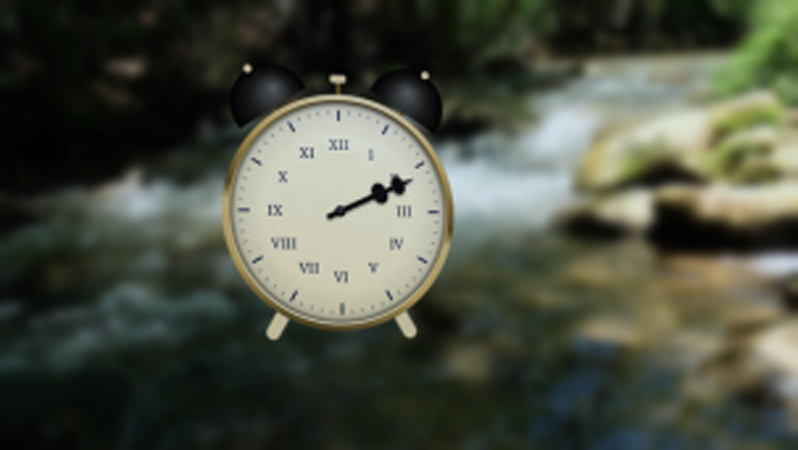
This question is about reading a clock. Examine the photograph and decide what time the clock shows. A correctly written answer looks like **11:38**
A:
**2:11**
